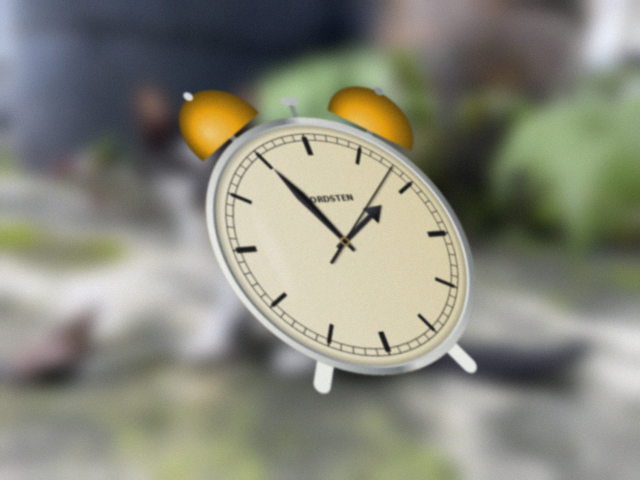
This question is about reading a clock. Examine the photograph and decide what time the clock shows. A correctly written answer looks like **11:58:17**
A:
**1:55:08**
